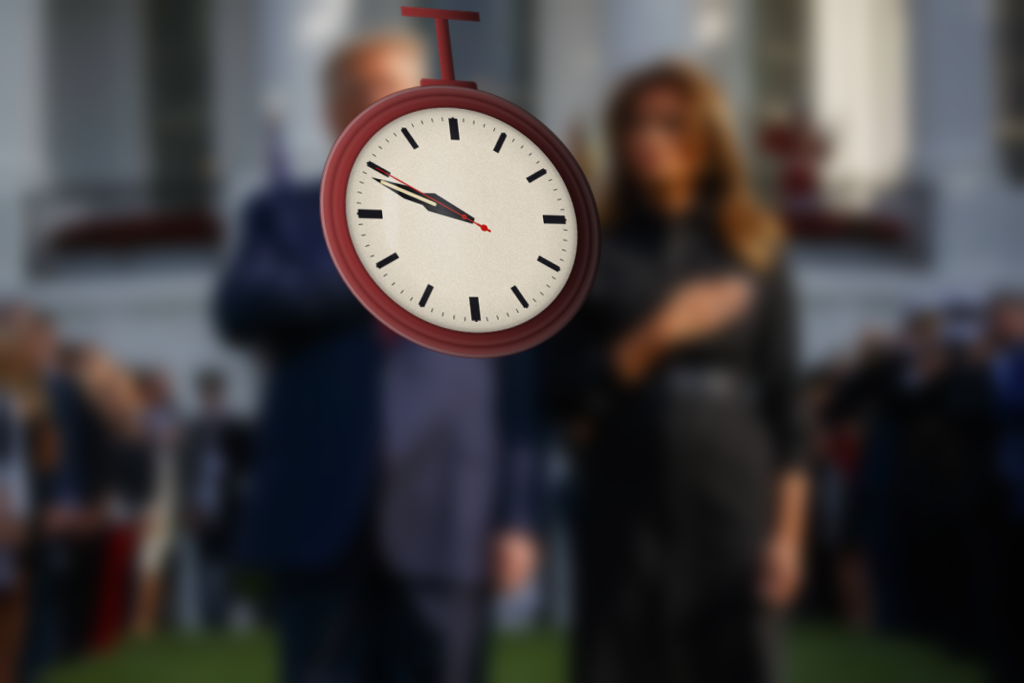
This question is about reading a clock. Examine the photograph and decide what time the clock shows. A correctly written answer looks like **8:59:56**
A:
**9:48:50**
